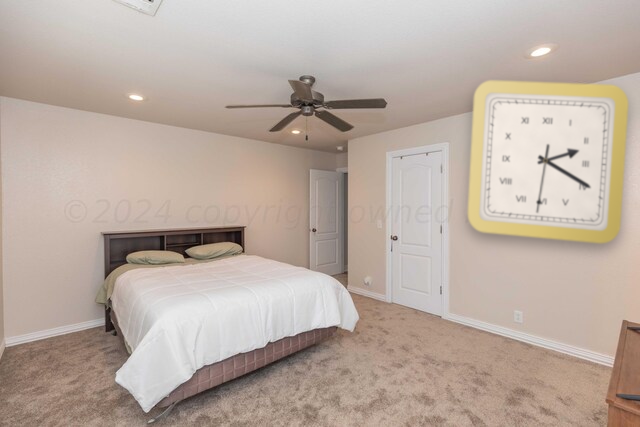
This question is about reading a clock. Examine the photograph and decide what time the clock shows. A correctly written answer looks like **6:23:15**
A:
**2:19:31**
